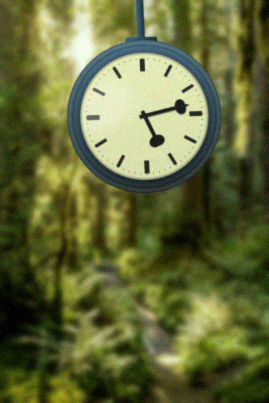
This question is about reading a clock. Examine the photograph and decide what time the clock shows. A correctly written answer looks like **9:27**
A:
**5:13**
